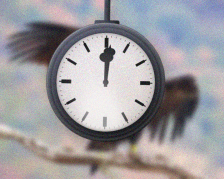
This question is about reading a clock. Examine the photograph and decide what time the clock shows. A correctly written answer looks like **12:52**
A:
**12:01**
